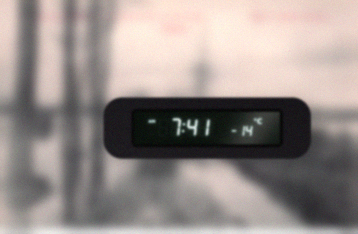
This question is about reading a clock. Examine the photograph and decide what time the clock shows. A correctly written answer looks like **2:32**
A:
**7:41**
